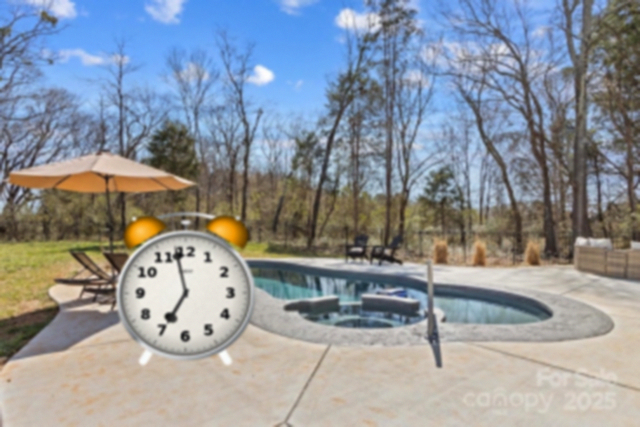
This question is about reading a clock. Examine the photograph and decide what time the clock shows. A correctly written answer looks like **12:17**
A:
**6:58**
